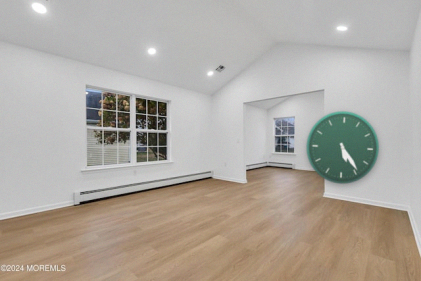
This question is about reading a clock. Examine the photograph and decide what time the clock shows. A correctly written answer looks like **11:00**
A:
**5:24**
